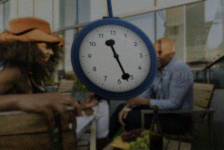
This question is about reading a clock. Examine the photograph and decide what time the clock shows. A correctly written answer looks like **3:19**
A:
**11:27**
